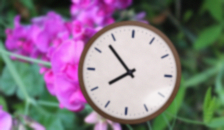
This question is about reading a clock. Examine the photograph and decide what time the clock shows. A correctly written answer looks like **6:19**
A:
**7:53**
